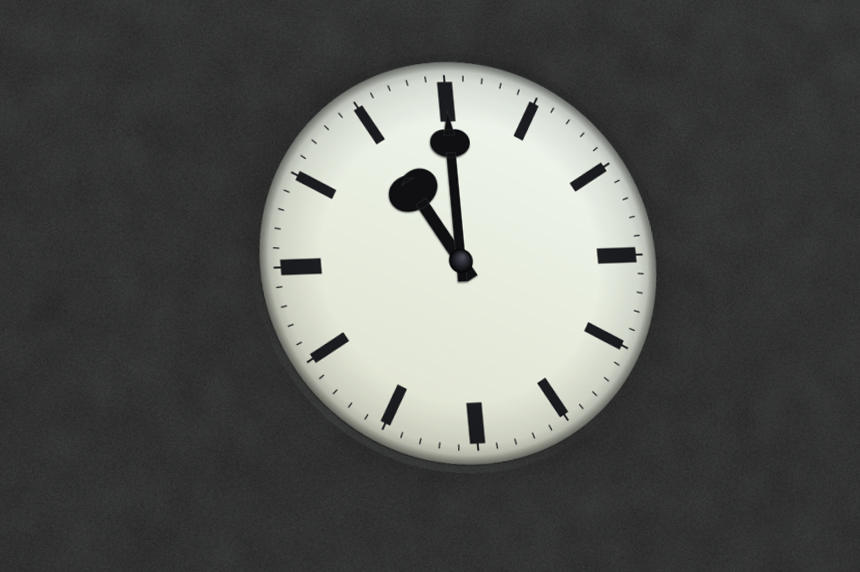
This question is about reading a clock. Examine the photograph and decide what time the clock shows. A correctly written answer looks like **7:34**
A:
**11:00**
